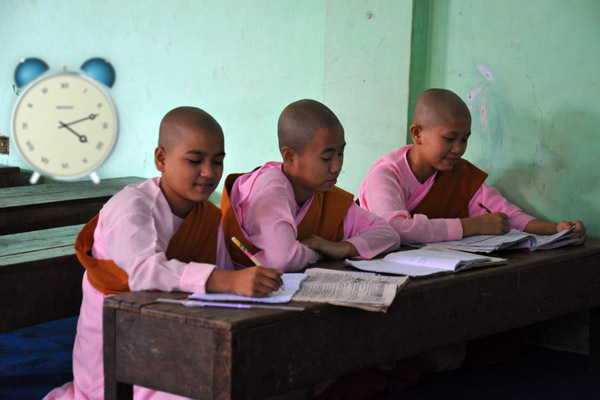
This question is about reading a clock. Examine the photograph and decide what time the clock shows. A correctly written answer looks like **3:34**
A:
**4:12**
